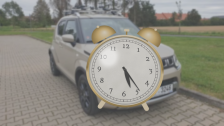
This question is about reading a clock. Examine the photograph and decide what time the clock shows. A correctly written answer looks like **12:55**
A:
**5:24**
